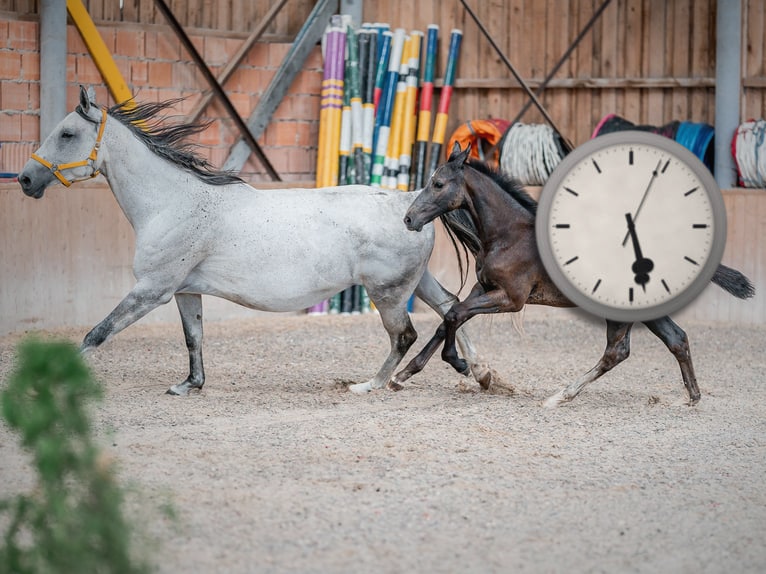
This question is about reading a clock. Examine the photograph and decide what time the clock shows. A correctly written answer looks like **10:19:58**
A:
**5:28:04**
